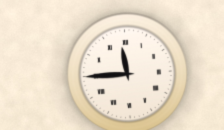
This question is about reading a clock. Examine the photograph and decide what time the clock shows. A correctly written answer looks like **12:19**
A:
**11:45**
